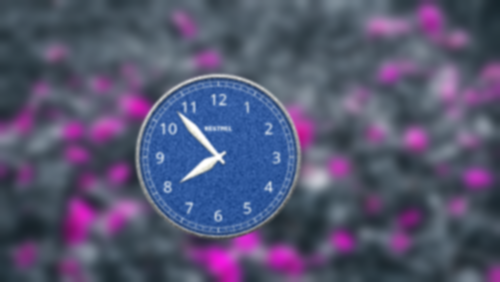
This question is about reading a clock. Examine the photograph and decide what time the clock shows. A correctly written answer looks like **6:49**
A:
**7:53**
